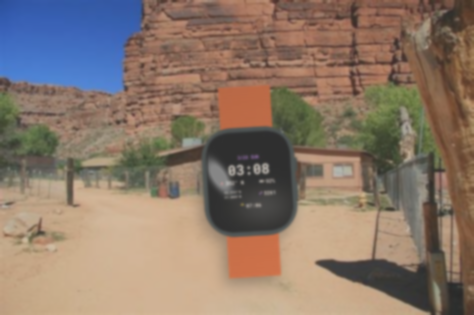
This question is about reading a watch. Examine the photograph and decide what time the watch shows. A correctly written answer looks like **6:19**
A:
**3:08**
